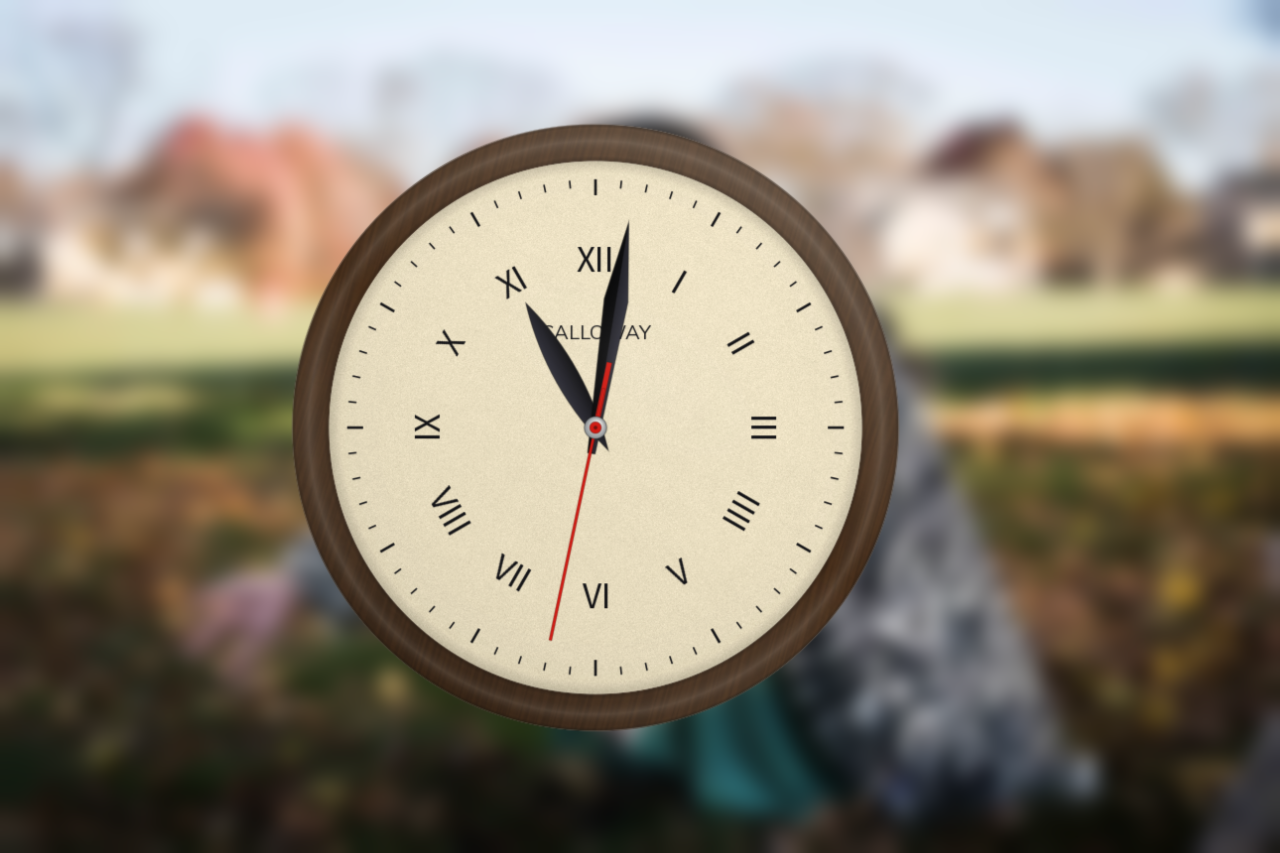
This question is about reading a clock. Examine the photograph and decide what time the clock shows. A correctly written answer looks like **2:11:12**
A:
**11:01:32**
